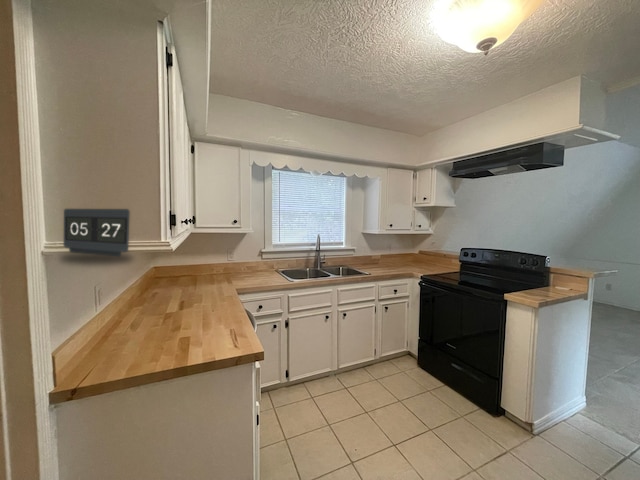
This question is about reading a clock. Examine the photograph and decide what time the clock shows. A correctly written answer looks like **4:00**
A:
**5:27**
